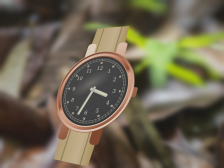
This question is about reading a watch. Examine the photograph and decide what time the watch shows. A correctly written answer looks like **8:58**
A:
**3:33**
